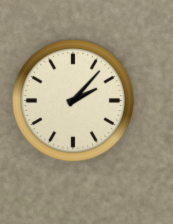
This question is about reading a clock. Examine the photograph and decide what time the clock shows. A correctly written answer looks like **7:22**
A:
**2:07**
